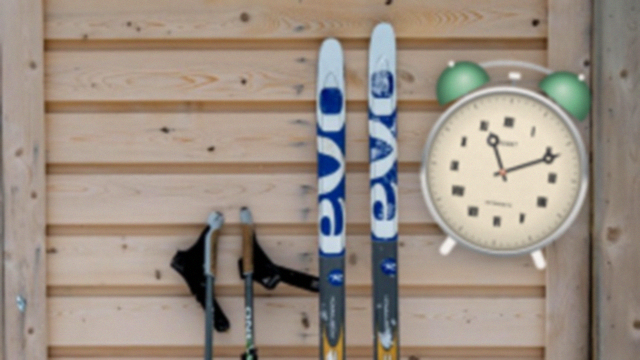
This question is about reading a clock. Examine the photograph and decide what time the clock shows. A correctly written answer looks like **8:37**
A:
**11:11**
